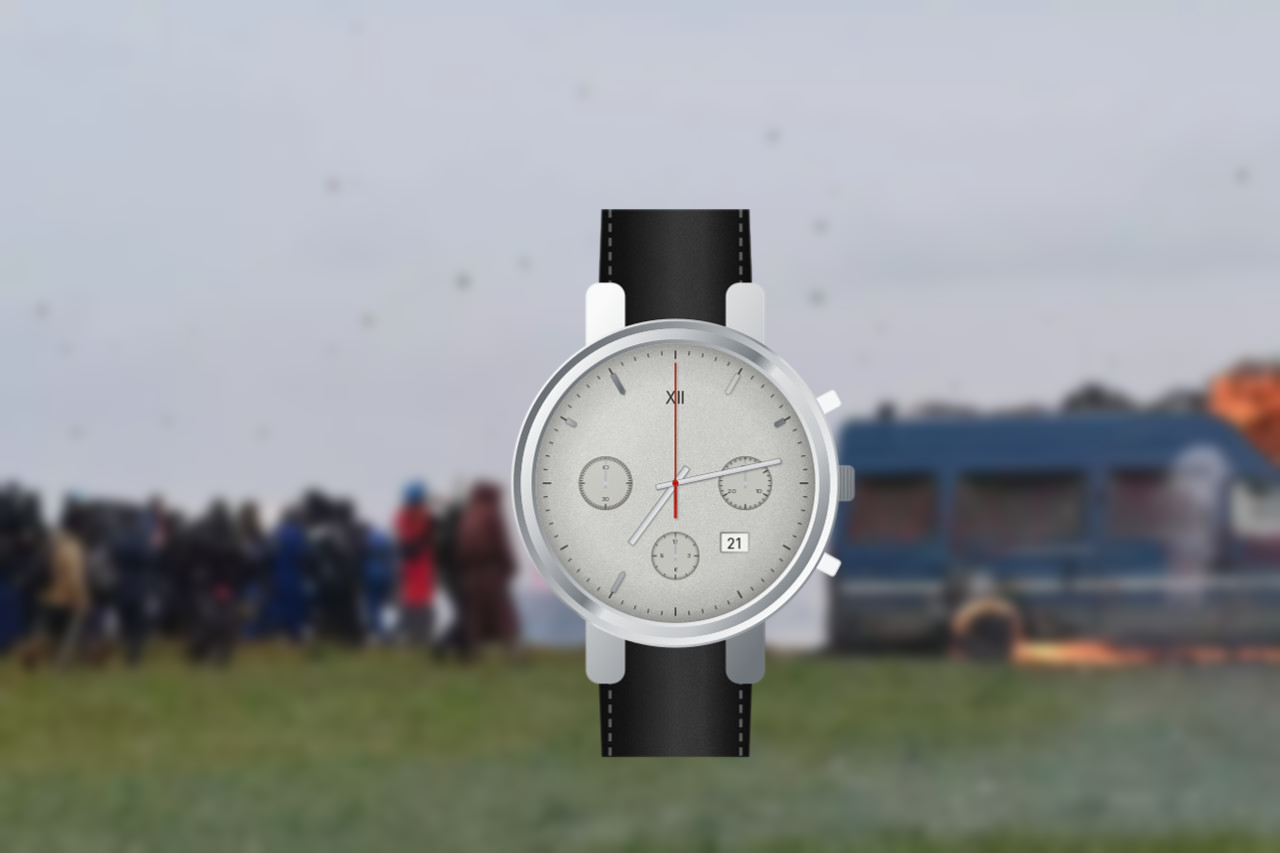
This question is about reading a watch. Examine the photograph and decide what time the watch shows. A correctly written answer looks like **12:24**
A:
**7:13**
